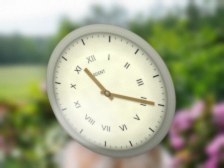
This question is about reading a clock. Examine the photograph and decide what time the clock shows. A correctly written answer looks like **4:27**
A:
**11:20**
